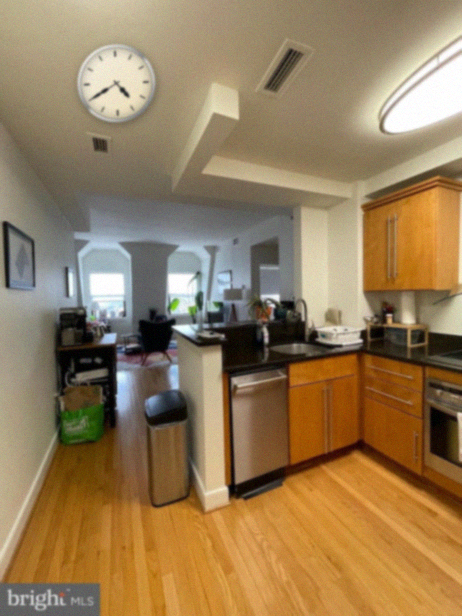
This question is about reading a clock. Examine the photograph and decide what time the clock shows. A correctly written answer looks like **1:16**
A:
**4:40**
